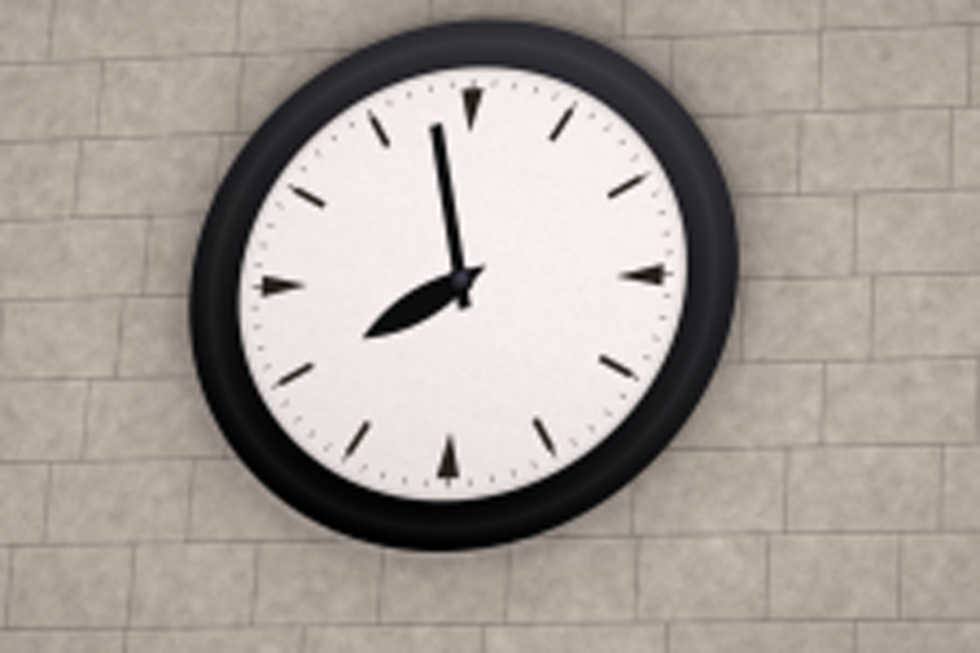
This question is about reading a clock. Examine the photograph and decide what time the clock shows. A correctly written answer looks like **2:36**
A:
**7:58**
